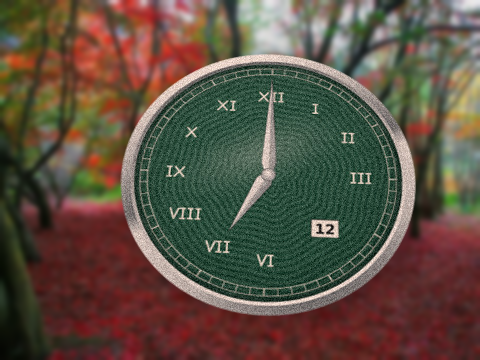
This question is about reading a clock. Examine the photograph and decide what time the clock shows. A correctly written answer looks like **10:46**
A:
**7:00**
